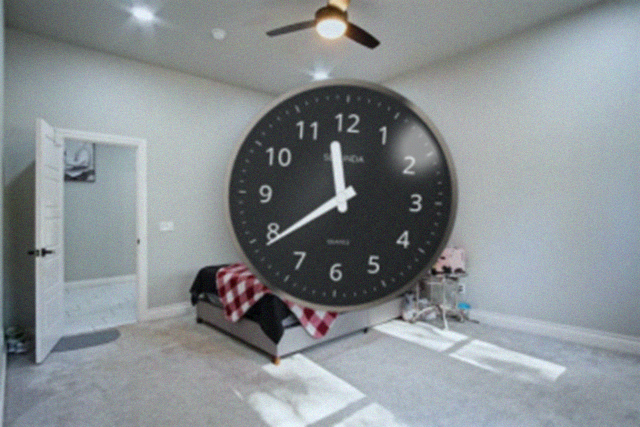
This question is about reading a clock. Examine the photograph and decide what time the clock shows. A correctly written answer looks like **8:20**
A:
**11:39**
